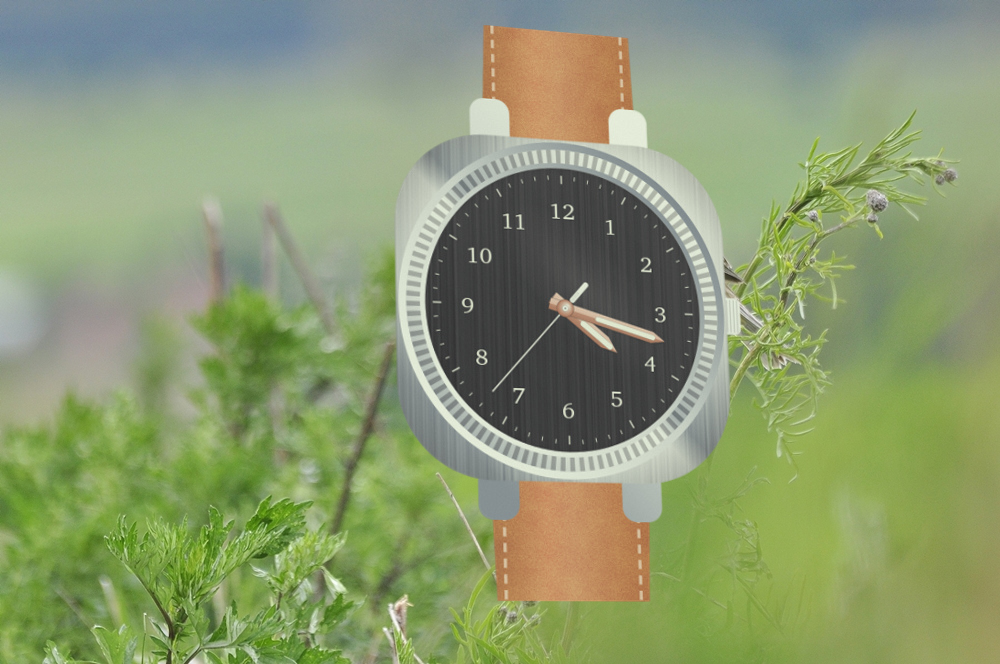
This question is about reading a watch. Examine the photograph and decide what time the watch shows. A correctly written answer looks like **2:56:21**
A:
**4:17:37**
